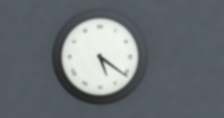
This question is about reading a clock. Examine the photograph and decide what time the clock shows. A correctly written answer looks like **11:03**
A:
**5:21**
